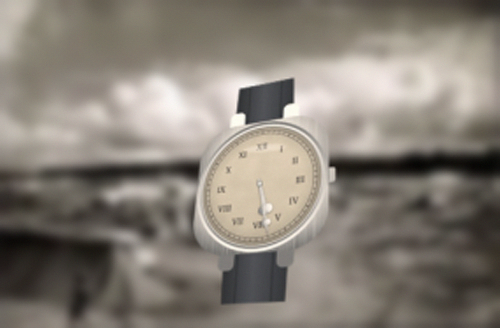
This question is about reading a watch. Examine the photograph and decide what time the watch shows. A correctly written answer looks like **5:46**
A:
**5:28**
